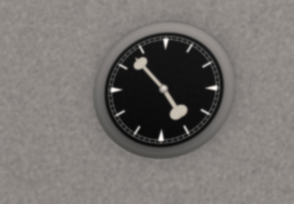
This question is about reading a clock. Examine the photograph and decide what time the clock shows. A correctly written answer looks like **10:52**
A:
**4:53**
